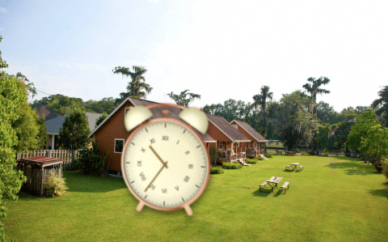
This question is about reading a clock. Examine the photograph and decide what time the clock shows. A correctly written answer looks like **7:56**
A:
**10:36**
